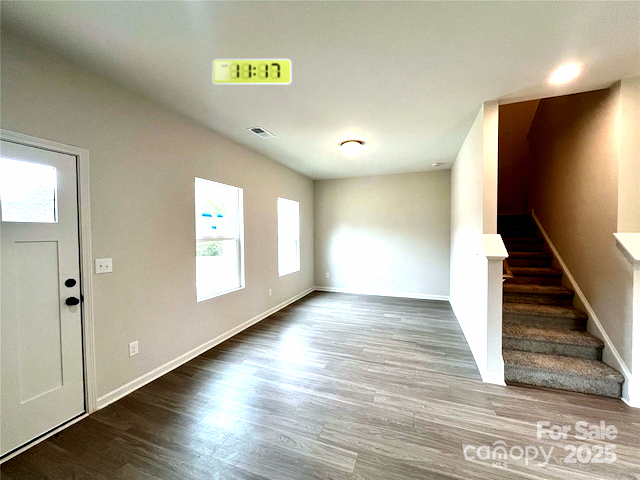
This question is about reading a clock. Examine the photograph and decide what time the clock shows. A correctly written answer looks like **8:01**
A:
**11:17**
